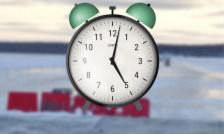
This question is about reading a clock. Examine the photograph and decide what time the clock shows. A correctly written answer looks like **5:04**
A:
**5:02**
